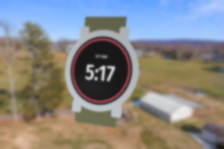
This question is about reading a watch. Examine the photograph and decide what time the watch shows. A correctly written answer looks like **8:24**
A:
**5:17**
